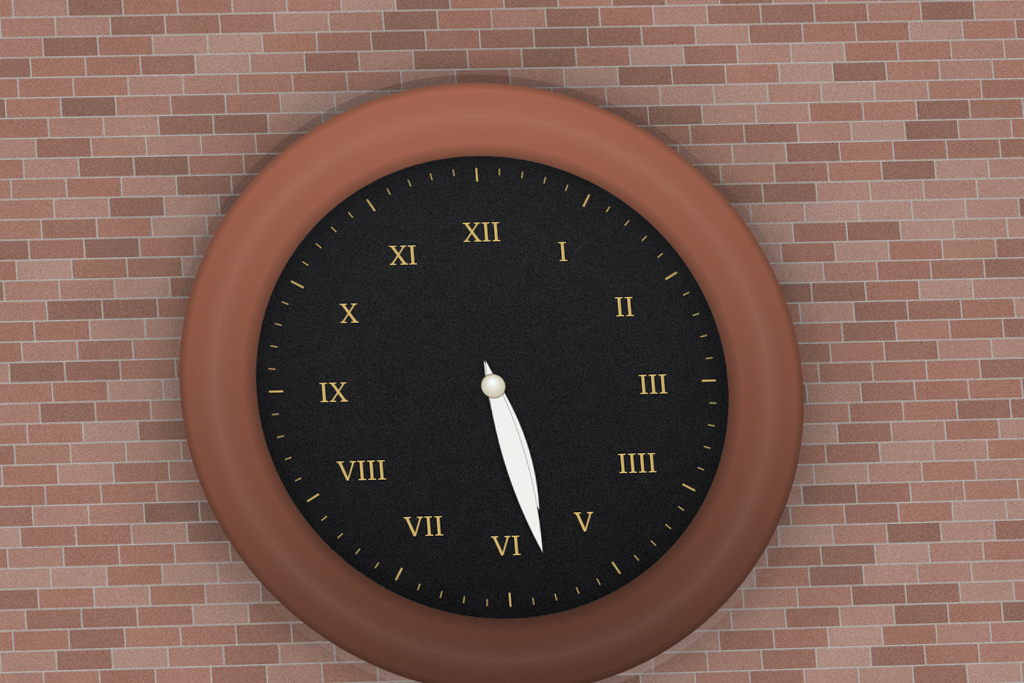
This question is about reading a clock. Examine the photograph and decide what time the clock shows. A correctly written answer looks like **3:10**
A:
**5:28**
